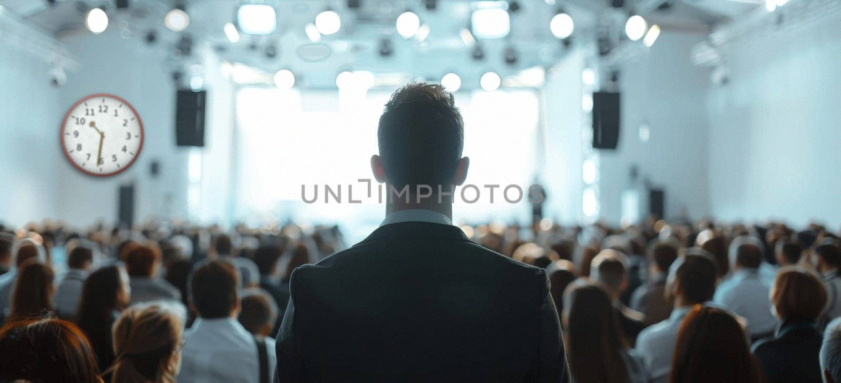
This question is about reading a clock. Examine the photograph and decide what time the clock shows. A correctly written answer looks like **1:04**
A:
**10:31**
